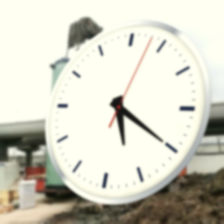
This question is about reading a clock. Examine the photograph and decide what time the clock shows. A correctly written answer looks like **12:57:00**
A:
**5:20:03**
